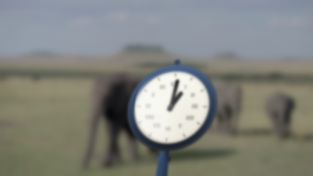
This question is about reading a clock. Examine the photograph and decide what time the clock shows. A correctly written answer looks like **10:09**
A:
**1:01**
